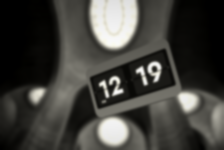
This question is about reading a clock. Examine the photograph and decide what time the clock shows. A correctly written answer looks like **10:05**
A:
**12:19**
